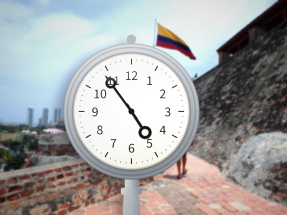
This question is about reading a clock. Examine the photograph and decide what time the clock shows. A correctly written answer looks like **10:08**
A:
**4:54**
